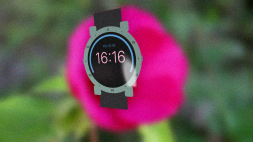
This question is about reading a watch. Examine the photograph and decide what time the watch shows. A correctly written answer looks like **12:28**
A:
**16:16**
